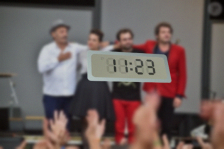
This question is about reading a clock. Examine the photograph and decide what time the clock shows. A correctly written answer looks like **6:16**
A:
**11:23**
